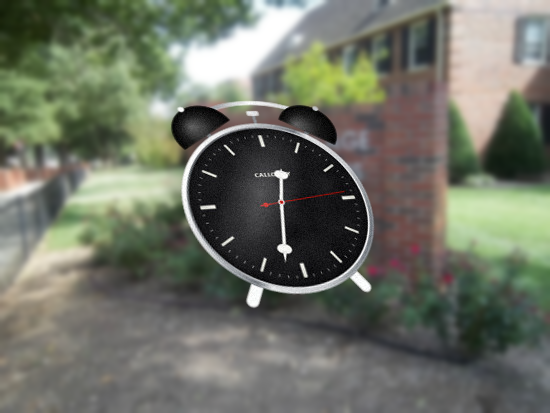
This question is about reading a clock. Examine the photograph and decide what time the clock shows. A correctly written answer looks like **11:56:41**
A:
**12:32:14**
